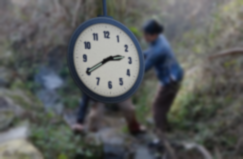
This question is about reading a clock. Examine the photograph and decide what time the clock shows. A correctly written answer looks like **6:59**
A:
**2:40**
